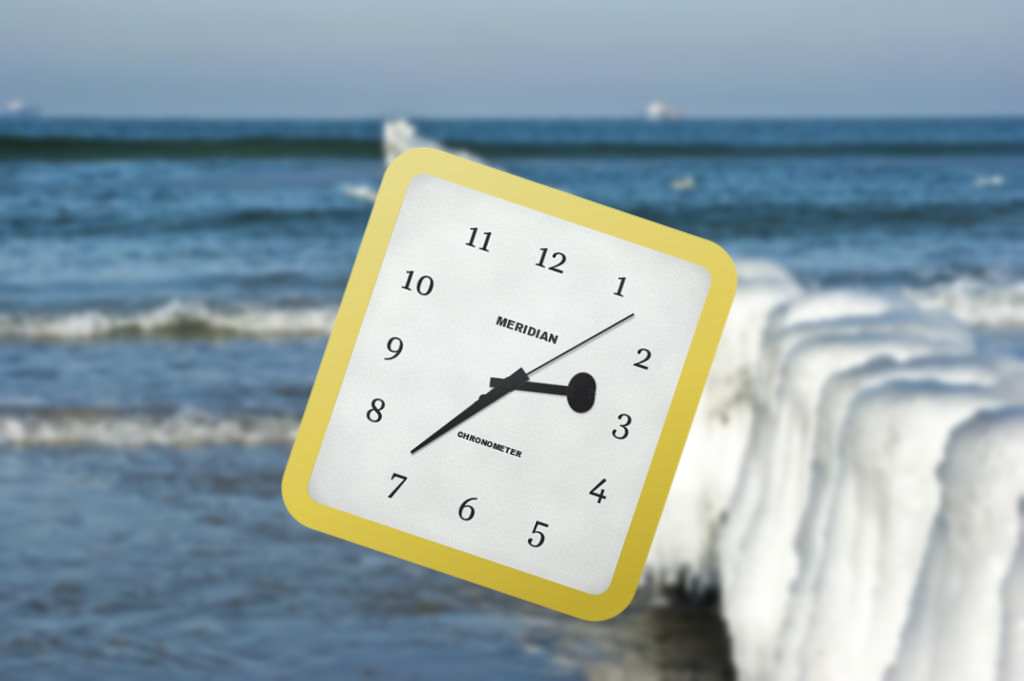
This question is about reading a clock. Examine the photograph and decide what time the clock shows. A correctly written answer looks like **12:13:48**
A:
**2:36:07**
